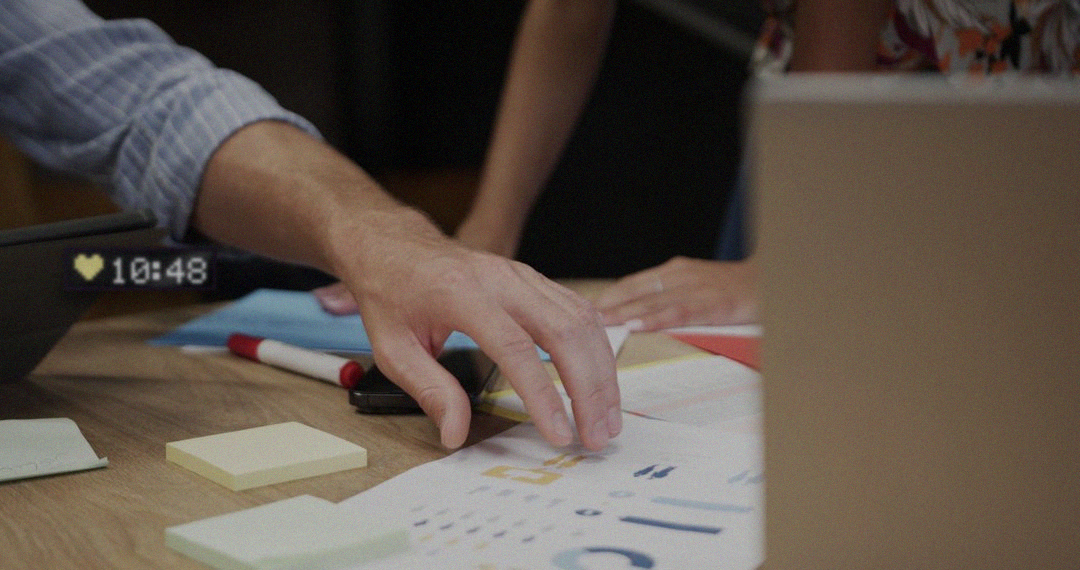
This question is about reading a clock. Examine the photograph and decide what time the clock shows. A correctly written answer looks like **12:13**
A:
**10:48**
